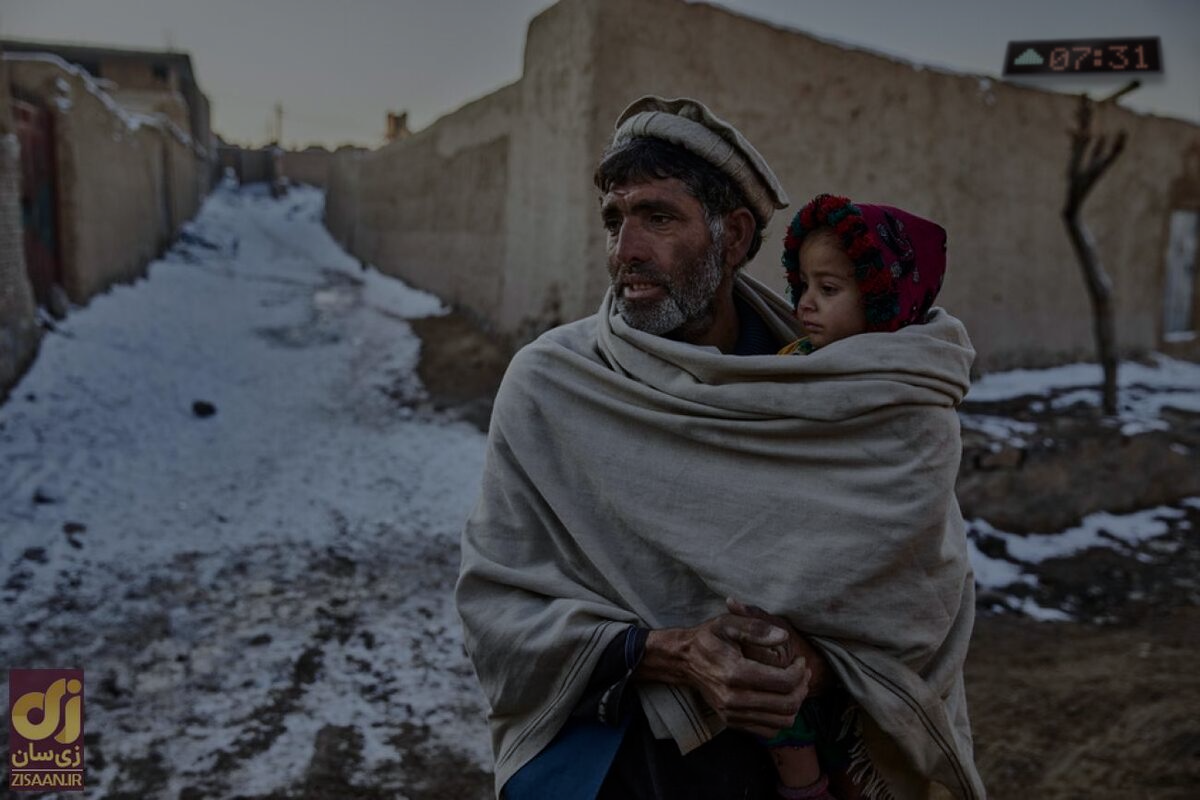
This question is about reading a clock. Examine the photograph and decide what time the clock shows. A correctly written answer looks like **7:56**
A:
**7:31**
